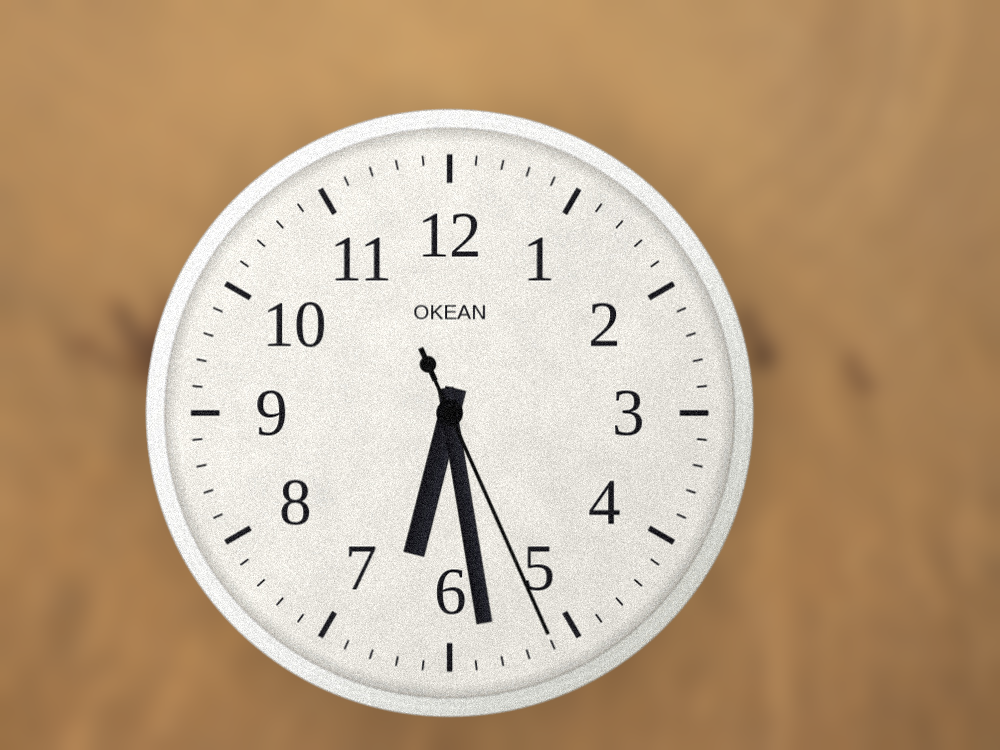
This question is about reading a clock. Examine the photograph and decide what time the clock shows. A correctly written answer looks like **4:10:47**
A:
**6:28:26**
